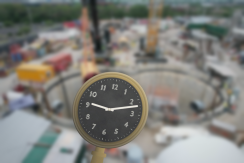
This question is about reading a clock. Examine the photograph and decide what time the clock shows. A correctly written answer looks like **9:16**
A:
**9:12**
